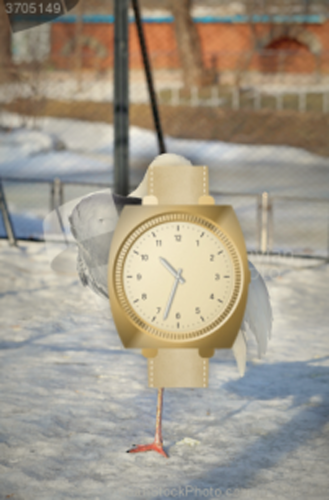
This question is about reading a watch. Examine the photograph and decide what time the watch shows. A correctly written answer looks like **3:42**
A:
**10:33**
